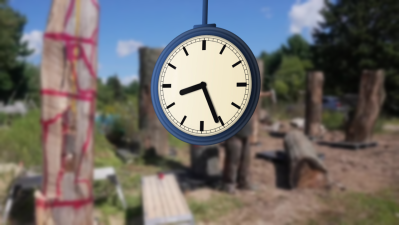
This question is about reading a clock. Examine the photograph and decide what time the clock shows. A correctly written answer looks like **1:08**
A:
**8:26**
